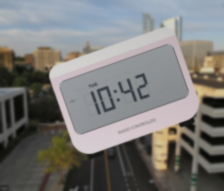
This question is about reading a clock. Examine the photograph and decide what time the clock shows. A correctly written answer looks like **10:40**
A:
**10:42**
